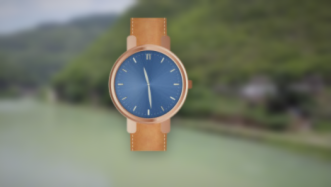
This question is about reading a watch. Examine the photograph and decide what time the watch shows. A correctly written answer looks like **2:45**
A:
**11:29**
